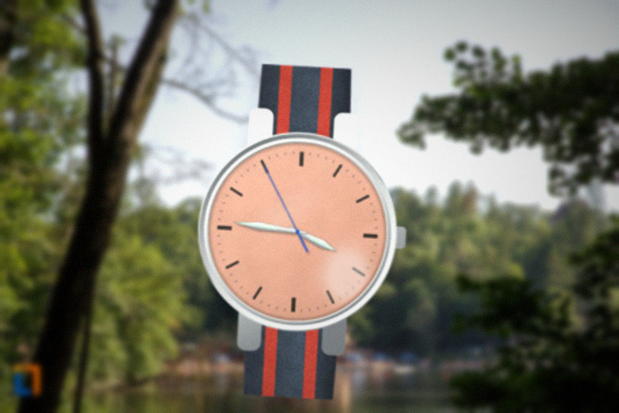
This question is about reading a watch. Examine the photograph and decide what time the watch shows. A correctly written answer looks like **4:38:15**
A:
**3:45:55**
